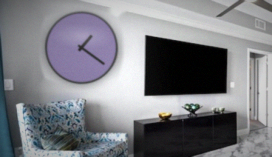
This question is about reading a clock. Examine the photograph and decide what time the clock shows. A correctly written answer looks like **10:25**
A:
**1:21**
